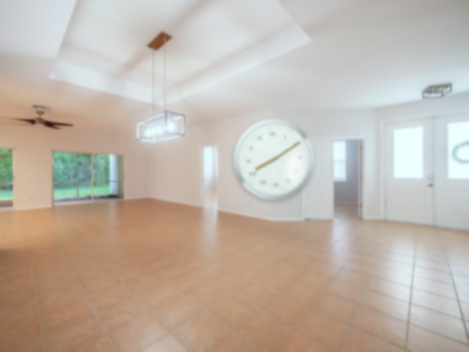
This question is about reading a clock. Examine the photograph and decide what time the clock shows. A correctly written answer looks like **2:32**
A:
**8:10**
